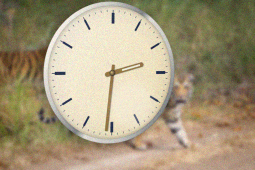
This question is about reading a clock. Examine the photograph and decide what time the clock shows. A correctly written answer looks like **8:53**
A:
**2:31**
